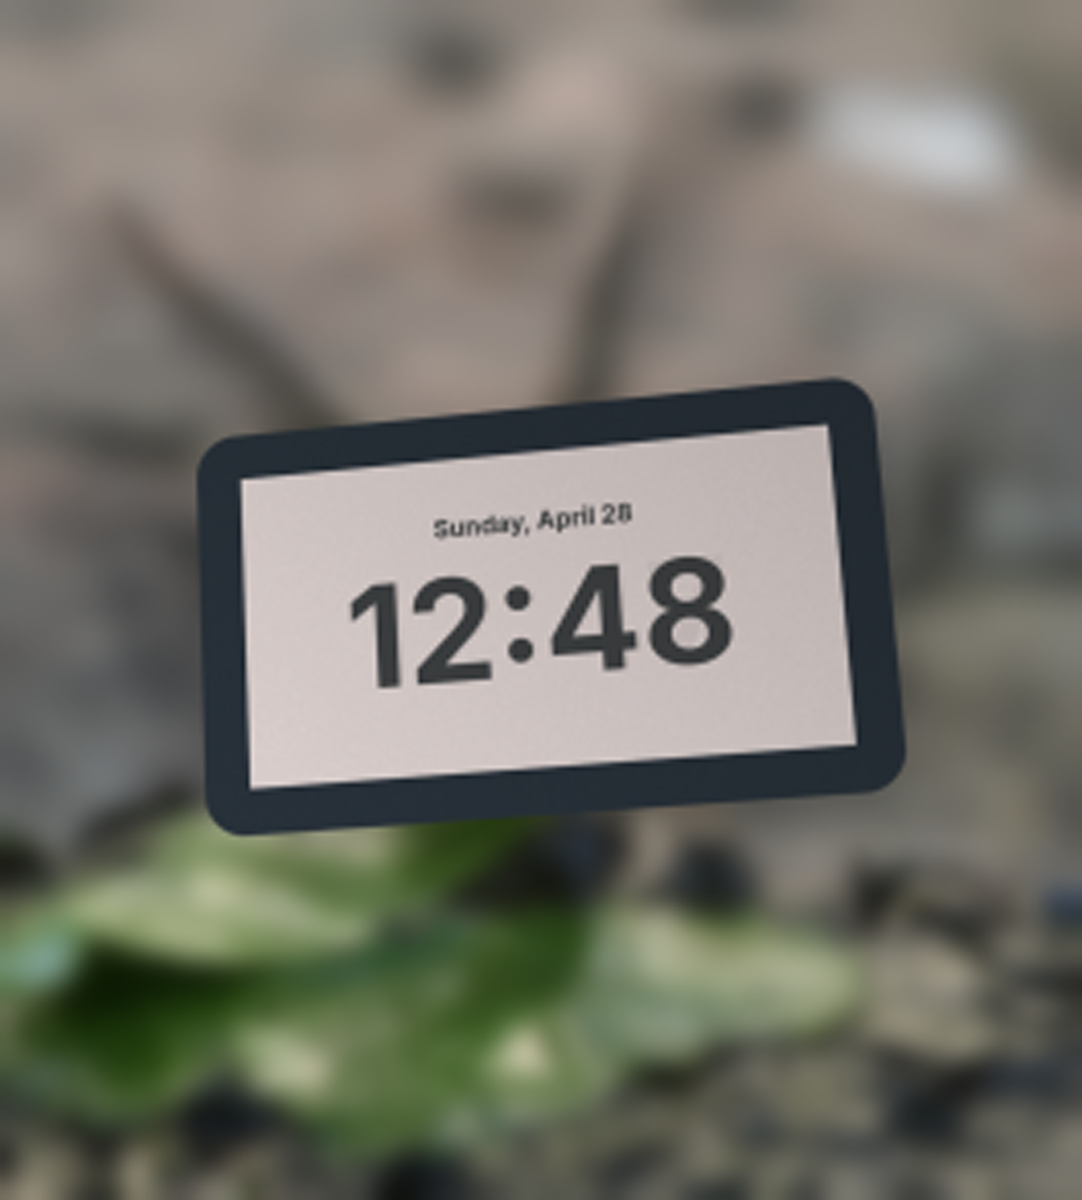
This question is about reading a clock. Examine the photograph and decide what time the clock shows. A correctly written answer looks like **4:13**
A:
**12:48**
